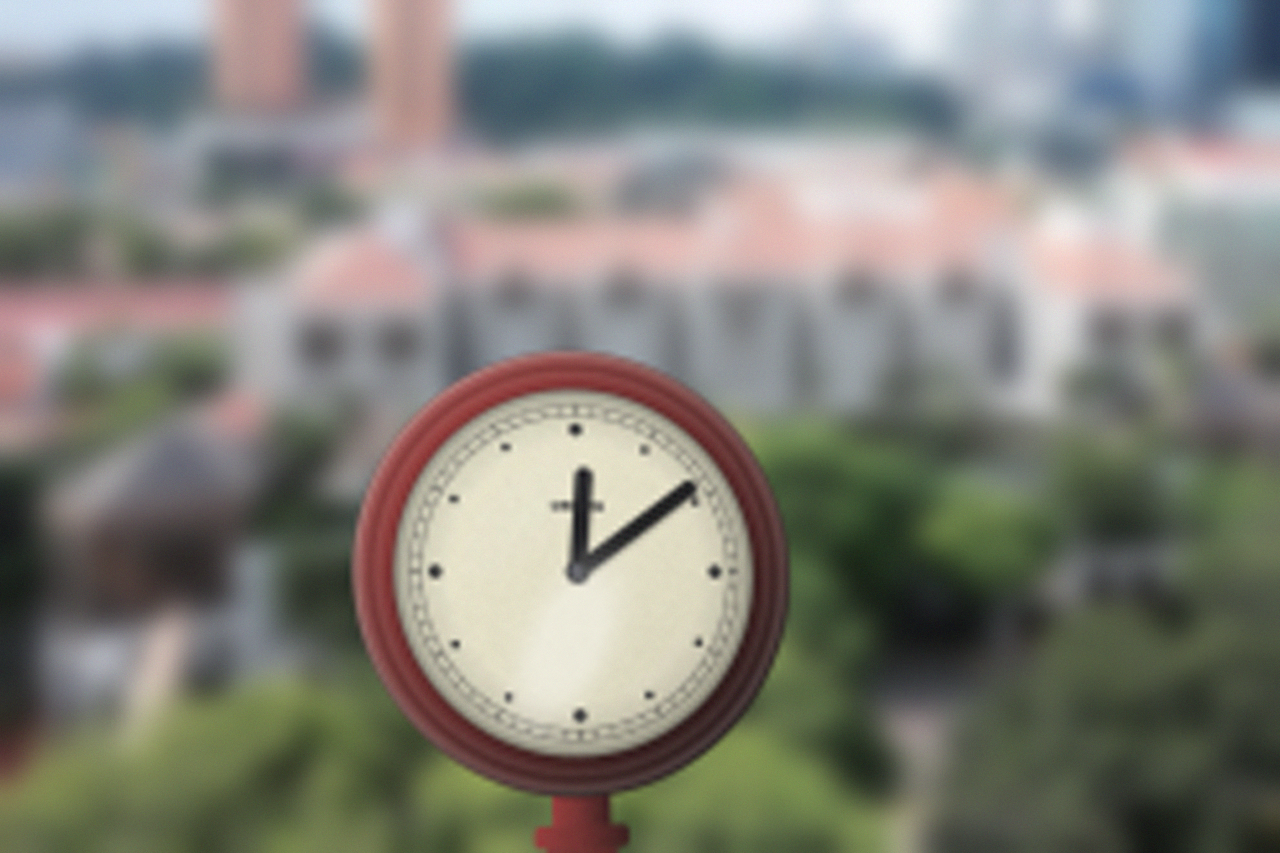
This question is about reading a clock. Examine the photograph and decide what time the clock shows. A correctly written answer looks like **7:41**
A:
**12:09**
